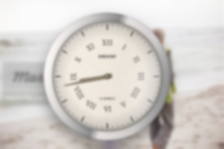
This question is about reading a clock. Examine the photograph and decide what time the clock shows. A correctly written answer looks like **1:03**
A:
**8:43**
